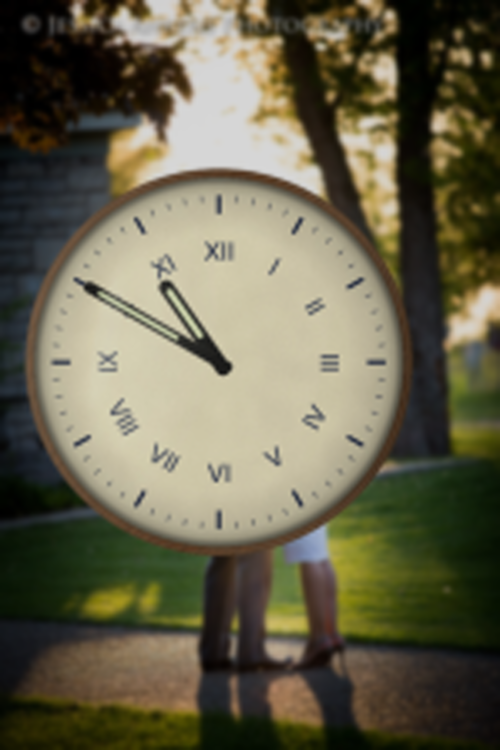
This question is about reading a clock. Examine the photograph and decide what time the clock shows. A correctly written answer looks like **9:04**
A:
**10:50**
